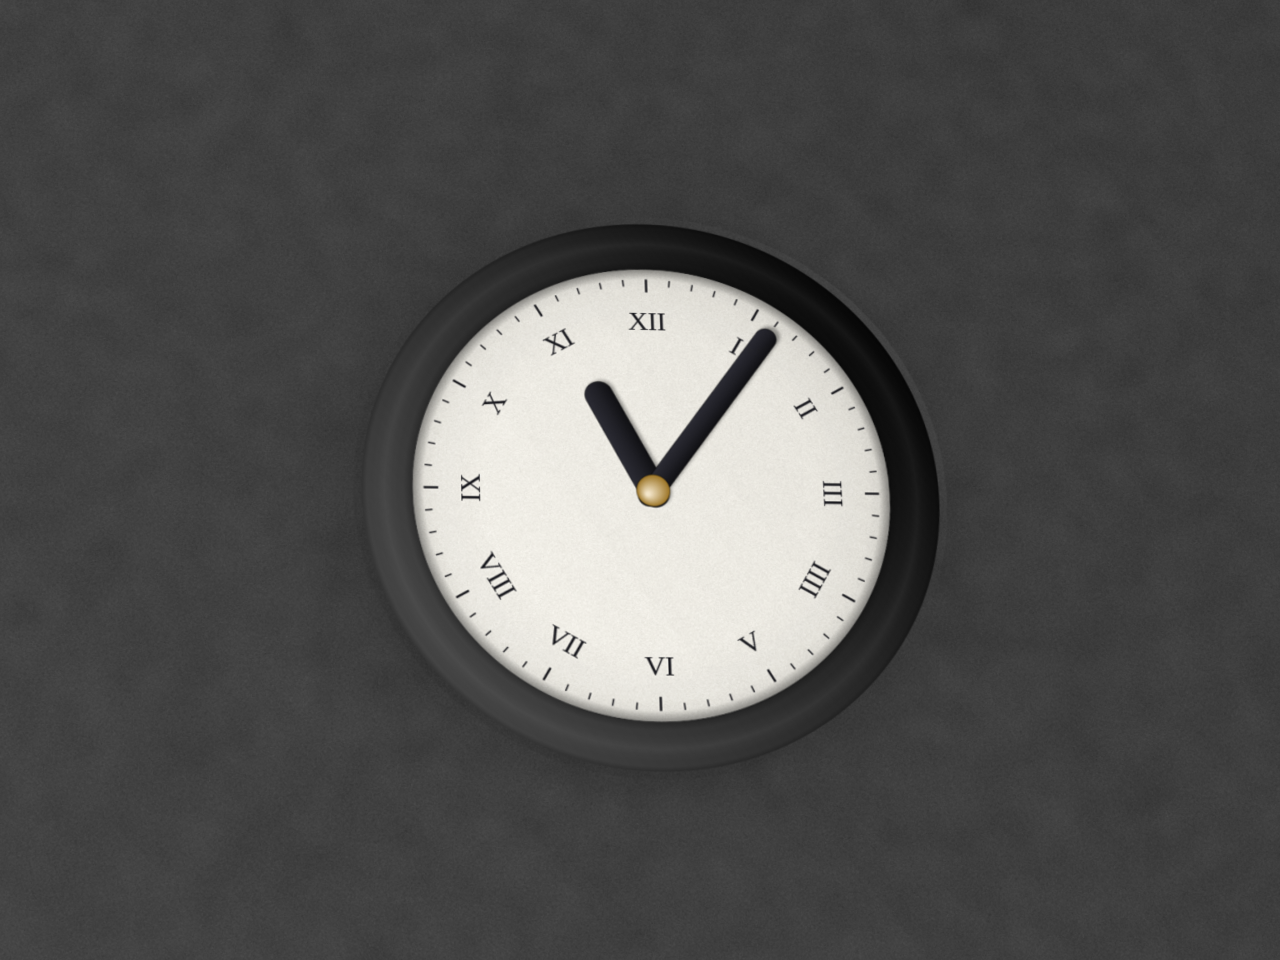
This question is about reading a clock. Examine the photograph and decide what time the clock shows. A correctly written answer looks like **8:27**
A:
**11:06**
